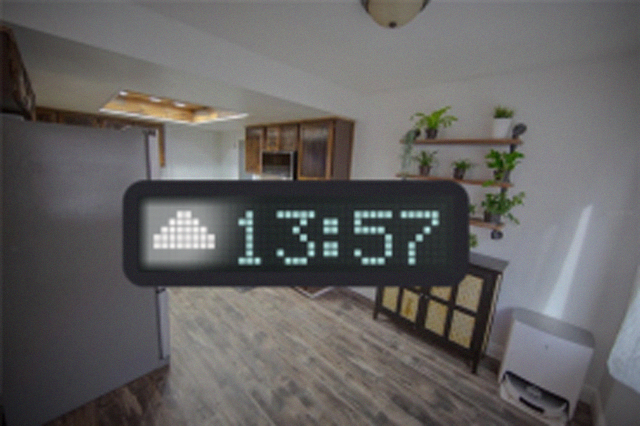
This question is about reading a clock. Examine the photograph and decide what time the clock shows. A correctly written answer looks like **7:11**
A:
**13:57**
